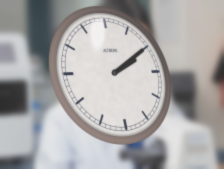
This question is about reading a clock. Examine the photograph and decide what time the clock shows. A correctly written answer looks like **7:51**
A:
**2:10**
